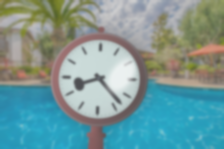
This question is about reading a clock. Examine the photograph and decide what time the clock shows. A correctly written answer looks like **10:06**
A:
**8:23**
